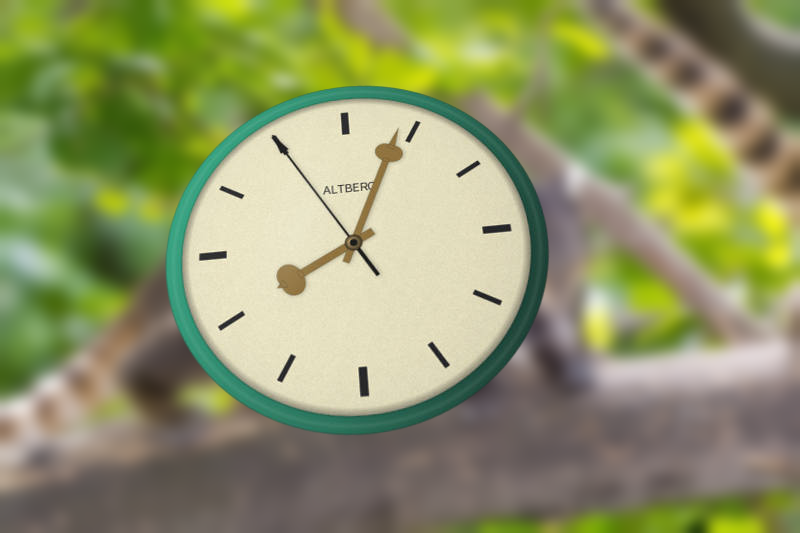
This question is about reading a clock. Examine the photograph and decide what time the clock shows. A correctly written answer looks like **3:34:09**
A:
**8:03:55**
